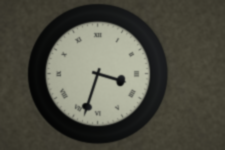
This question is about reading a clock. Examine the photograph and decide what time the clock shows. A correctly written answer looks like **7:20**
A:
**3:33**
